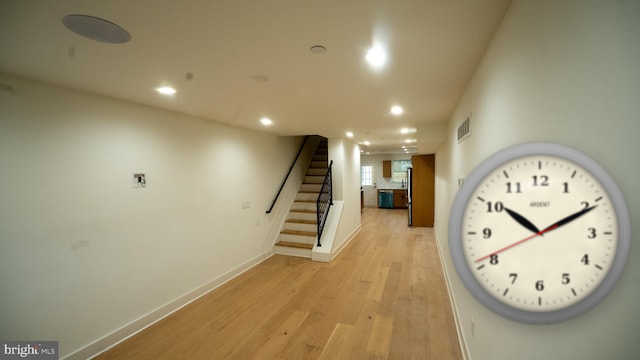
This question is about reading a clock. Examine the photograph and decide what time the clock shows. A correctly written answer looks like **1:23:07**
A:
**10:10:41**
